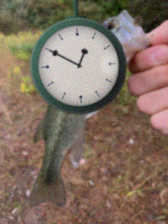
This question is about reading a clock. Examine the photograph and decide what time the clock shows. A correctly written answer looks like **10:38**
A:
**12:50**
